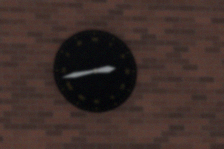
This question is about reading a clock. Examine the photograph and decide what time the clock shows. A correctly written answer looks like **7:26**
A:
**2:43**
